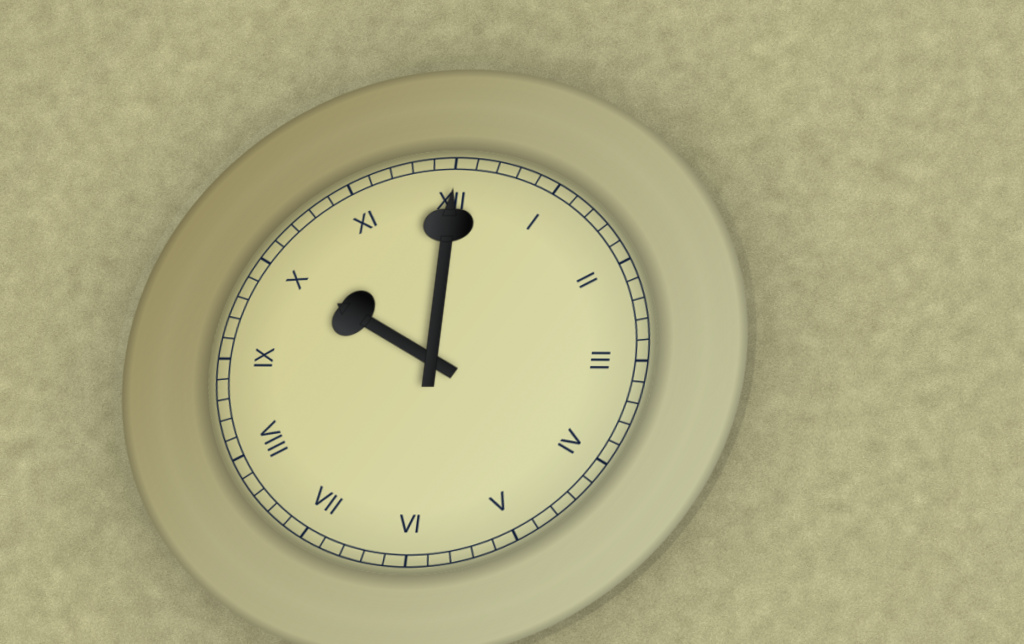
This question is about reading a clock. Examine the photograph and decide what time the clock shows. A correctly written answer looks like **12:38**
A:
**10:00**
